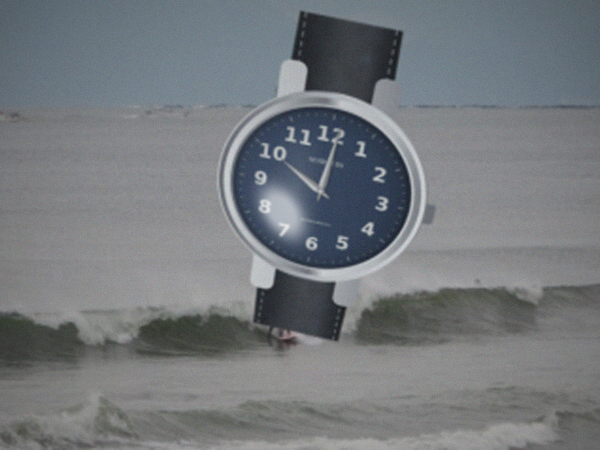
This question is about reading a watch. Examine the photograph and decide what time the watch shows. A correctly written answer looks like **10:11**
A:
**10:01**
